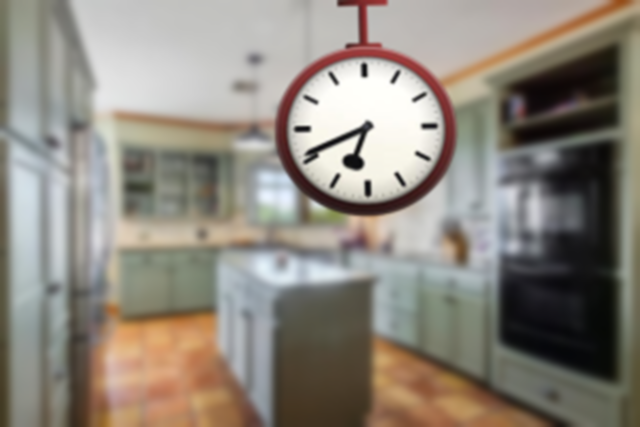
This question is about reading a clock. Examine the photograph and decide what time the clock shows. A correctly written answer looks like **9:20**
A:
**6:41**
